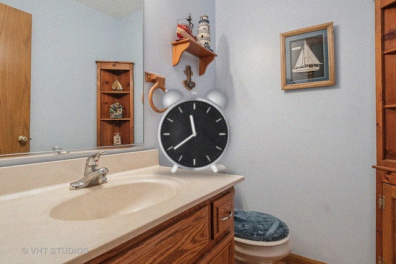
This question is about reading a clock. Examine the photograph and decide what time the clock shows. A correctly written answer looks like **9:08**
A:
**11:39**
